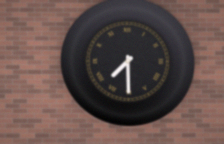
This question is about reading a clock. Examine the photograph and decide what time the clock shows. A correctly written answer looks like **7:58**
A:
**7:30**
